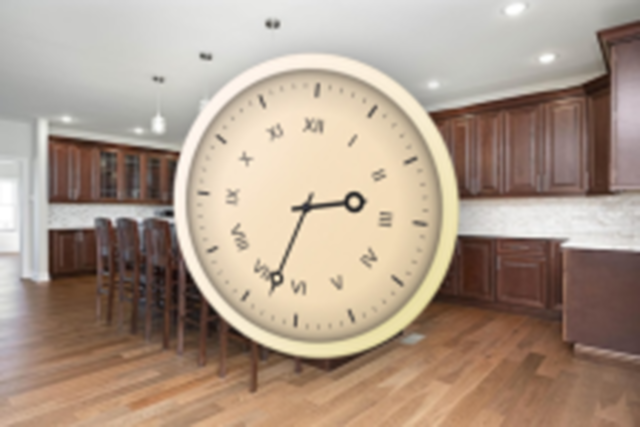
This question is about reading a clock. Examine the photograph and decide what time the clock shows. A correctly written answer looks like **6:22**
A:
**2:33**
